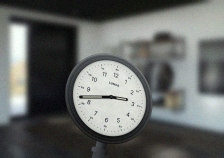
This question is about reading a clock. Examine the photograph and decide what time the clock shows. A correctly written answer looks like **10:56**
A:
**2:42**
